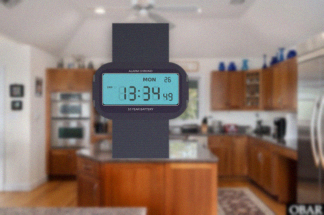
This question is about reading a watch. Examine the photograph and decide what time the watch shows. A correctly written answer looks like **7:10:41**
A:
**13:34:49**
